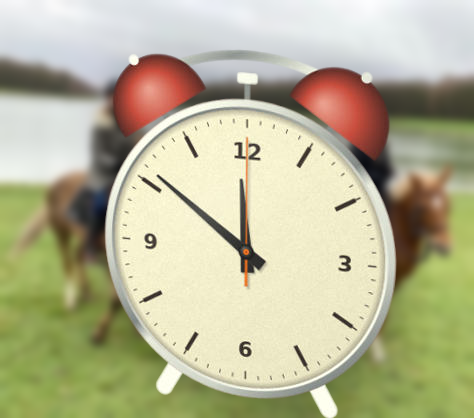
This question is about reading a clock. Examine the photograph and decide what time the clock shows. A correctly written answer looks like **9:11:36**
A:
**11:51:00**
